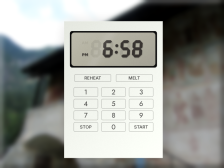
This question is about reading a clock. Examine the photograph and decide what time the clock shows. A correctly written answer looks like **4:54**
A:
**6:58**
